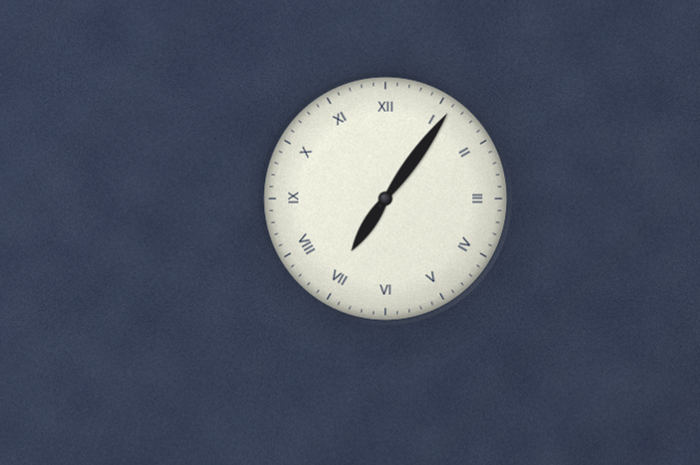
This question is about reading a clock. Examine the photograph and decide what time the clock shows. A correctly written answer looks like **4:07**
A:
**7:06**
